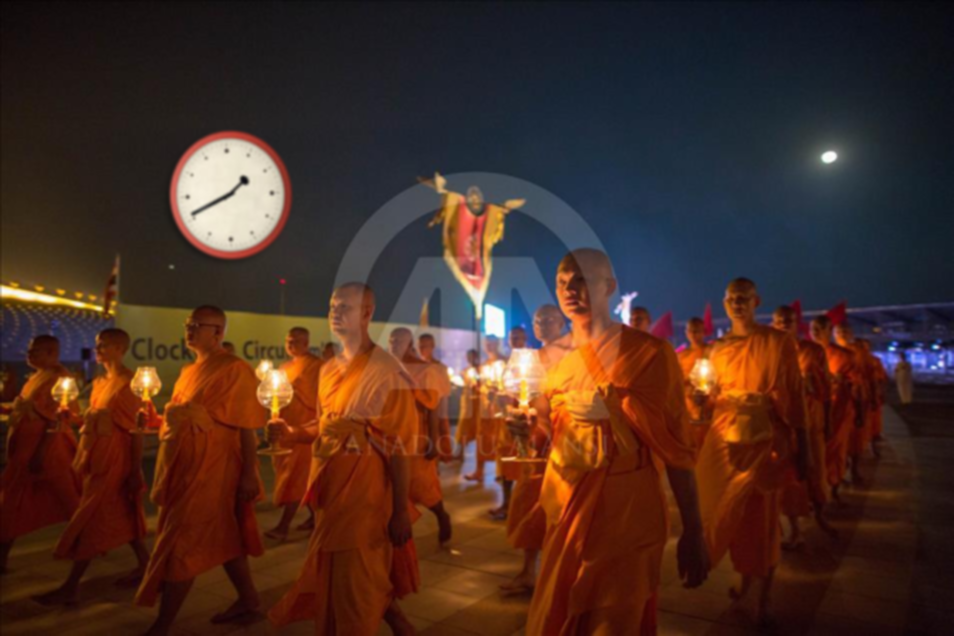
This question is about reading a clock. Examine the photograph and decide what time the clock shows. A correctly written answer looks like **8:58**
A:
**1:41**
